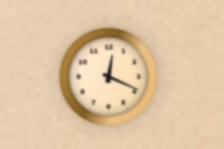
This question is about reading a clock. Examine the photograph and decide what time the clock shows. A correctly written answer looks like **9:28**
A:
**12:19**
